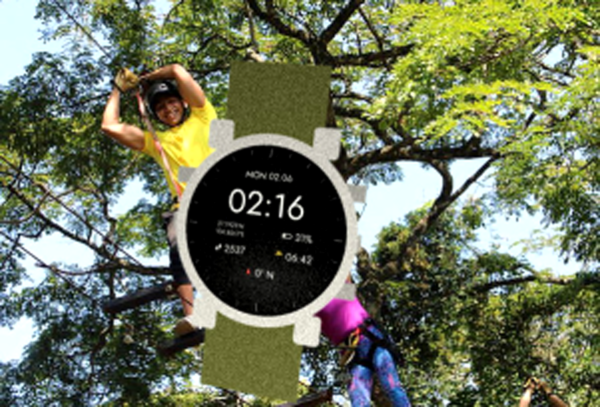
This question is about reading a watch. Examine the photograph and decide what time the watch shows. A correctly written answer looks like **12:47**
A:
**2:16**
